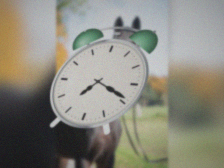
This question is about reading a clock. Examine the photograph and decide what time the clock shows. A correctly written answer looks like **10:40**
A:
**7:19**
